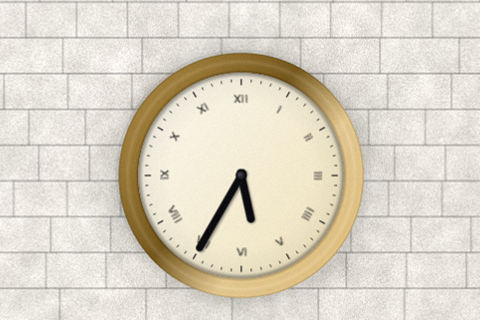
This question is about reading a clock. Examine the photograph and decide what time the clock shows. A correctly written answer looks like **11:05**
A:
**5:35**
